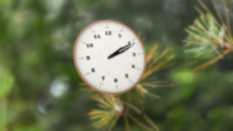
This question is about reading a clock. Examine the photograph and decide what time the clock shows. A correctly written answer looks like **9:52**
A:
**2:11**
